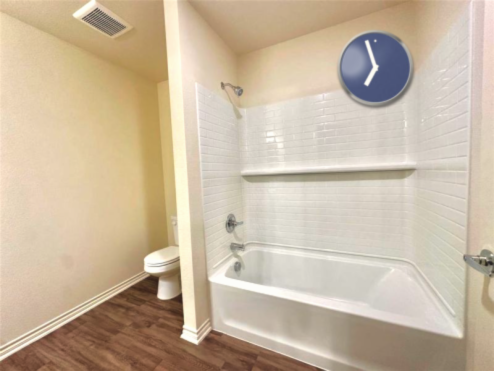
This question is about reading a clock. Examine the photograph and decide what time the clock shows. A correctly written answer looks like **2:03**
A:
**6:57**
